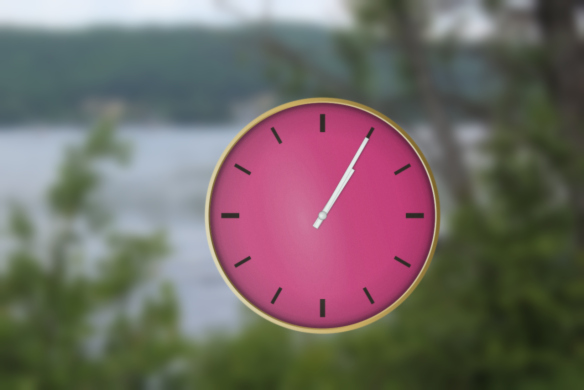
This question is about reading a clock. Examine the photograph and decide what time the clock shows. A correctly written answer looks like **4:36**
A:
**1:05**
